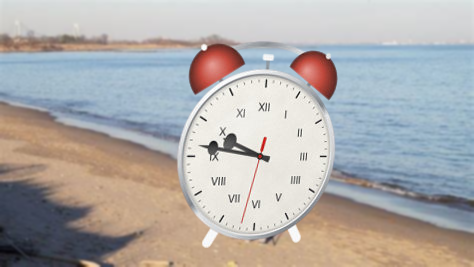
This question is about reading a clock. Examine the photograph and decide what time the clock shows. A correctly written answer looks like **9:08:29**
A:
**9:46:32**
